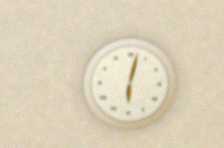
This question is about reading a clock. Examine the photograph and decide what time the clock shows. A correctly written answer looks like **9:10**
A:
**6:02**
